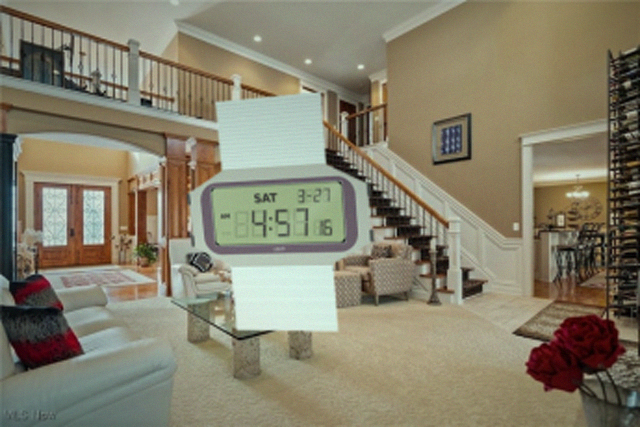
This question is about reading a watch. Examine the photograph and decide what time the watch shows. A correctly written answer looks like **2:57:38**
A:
**4:57:16**
